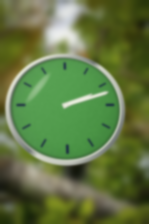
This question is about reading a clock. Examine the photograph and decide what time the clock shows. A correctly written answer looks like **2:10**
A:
**2:12**
